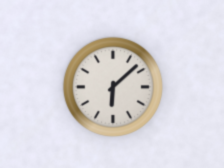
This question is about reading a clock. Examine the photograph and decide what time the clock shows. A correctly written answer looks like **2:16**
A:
**6:08**
